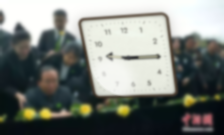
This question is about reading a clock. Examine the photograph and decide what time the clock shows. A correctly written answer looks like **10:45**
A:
**9:15**
